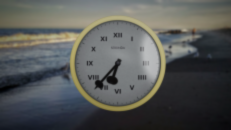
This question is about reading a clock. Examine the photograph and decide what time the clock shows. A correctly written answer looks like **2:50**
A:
**6:37**
